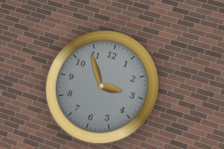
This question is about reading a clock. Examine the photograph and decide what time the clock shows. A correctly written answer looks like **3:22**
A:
**2:54**
